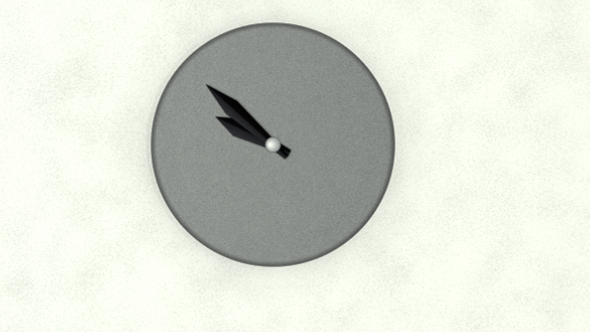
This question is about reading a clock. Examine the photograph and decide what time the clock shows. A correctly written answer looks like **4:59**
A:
**9:52**
